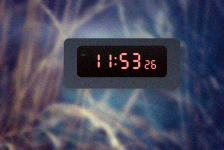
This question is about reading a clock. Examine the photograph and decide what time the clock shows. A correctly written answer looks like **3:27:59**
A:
**11:53:26**
